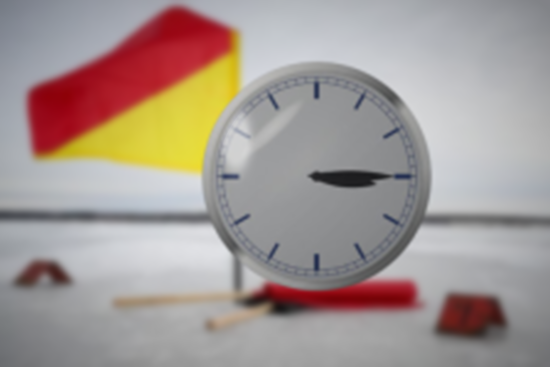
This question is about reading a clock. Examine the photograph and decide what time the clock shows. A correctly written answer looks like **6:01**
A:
**3:15**
